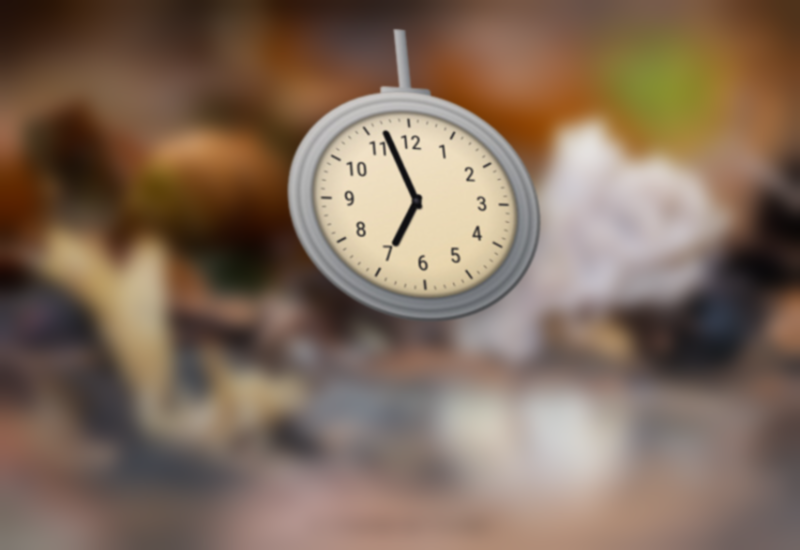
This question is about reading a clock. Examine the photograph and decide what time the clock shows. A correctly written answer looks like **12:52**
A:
**6:57**
